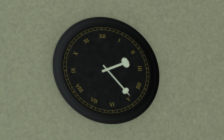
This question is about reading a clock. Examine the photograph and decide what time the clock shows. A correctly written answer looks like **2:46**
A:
**2:24**
